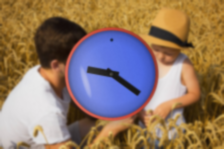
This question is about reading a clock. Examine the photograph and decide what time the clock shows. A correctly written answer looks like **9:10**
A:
**9:21**
